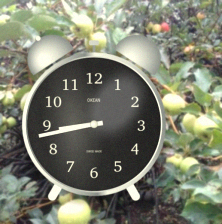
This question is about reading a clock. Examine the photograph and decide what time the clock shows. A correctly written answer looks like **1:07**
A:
**8:43**
